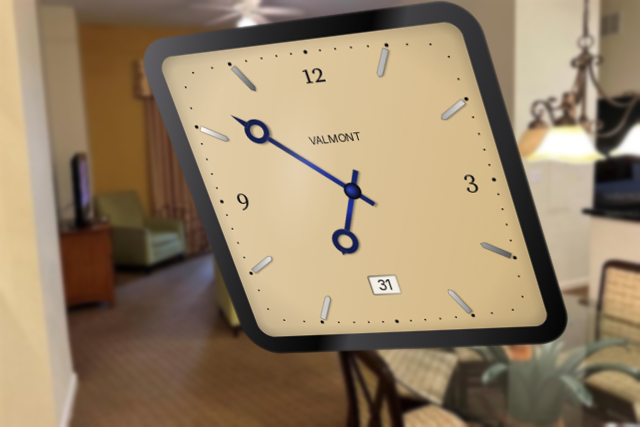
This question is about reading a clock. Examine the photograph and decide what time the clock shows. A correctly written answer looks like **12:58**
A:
**6:52**
